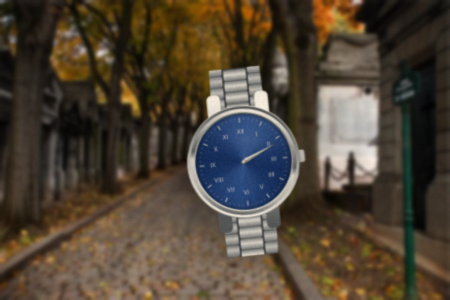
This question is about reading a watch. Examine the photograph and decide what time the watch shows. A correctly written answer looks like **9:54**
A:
**2:11**
